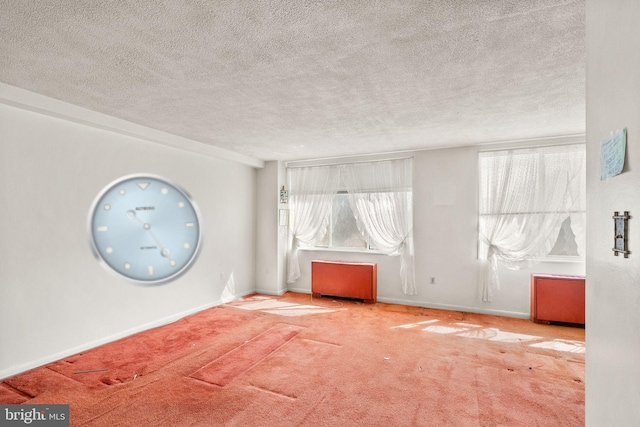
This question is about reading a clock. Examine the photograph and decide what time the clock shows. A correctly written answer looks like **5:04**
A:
**10:25**
